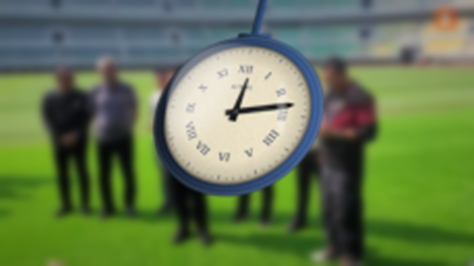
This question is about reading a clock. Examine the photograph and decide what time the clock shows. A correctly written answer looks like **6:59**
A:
**12:13**
